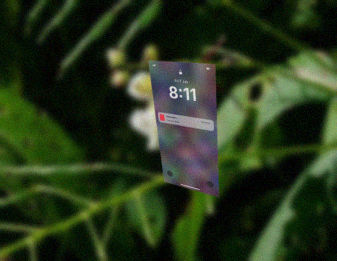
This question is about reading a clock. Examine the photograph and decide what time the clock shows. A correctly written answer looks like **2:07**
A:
**8:11**
